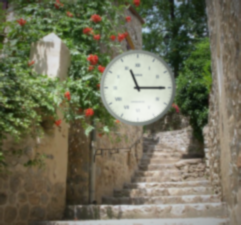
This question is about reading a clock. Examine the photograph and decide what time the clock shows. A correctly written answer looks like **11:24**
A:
**11:15**
